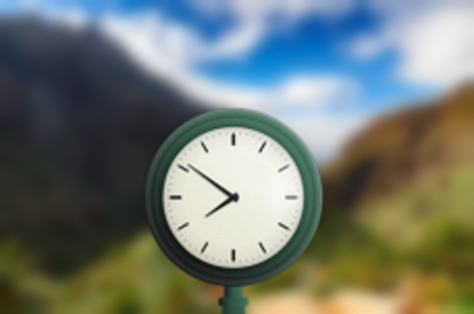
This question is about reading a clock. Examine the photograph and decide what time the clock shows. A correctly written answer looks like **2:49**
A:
**7:51**
